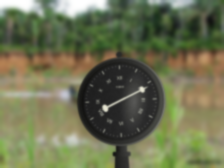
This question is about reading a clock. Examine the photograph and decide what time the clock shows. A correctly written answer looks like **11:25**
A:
**8:11**
